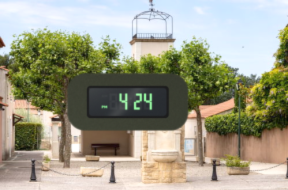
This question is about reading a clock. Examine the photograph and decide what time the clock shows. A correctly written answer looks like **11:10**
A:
**4:24**
